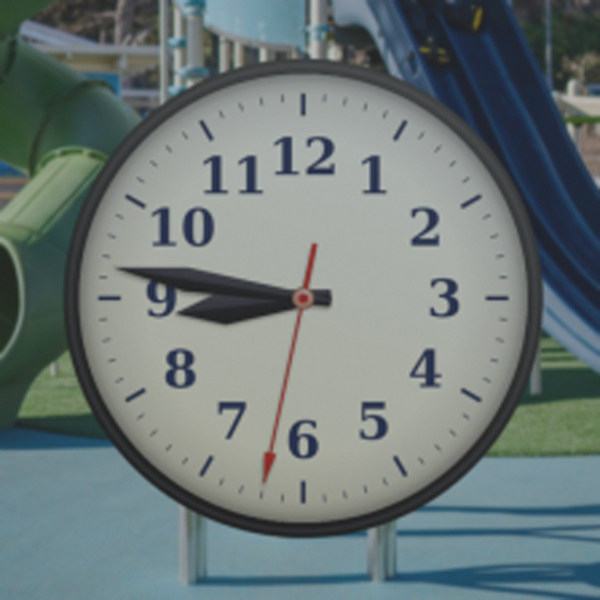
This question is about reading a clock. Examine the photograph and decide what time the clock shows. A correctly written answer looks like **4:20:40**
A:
**8:46:32**
